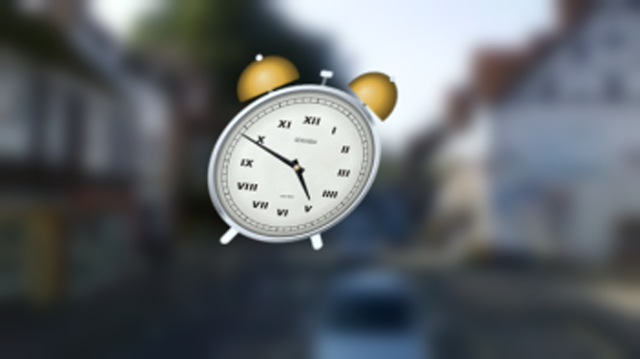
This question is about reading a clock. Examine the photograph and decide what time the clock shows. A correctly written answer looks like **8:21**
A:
**4:49**
